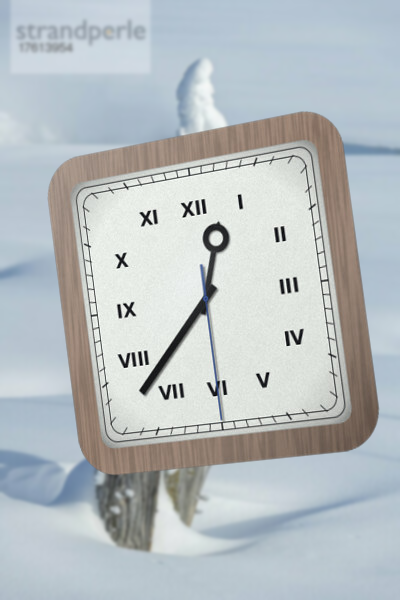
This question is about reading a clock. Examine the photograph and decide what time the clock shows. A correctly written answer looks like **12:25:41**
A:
**12:37:30**
